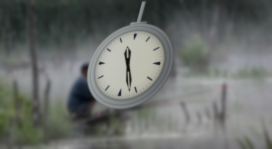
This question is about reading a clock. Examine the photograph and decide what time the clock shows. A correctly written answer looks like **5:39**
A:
**11:27**
